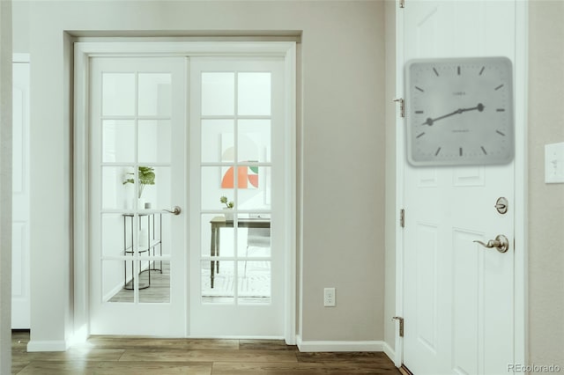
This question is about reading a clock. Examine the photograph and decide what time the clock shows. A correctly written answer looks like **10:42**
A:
**2:42**
